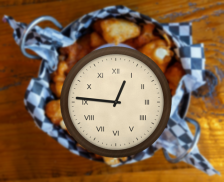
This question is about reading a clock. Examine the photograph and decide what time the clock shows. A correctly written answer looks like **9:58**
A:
**12:46**
